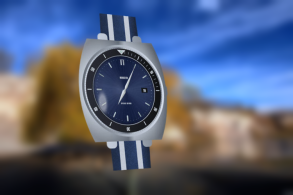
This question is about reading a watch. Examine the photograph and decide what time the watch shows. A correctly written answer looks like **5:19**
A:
**7:05**
